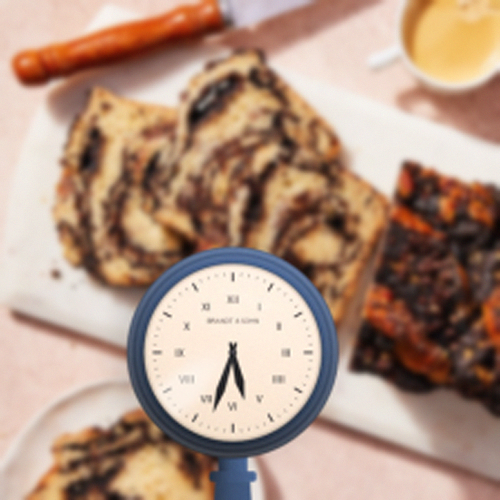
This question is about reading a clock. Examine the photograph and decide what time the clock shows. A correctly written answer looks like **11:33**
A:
**5:33**
